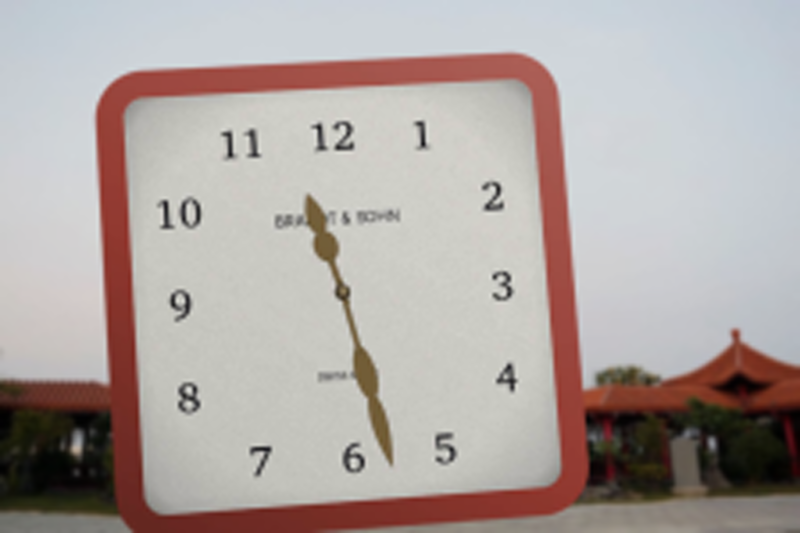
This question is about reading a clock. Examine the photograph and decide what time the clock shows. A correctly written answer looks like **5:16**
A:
**11:28**
